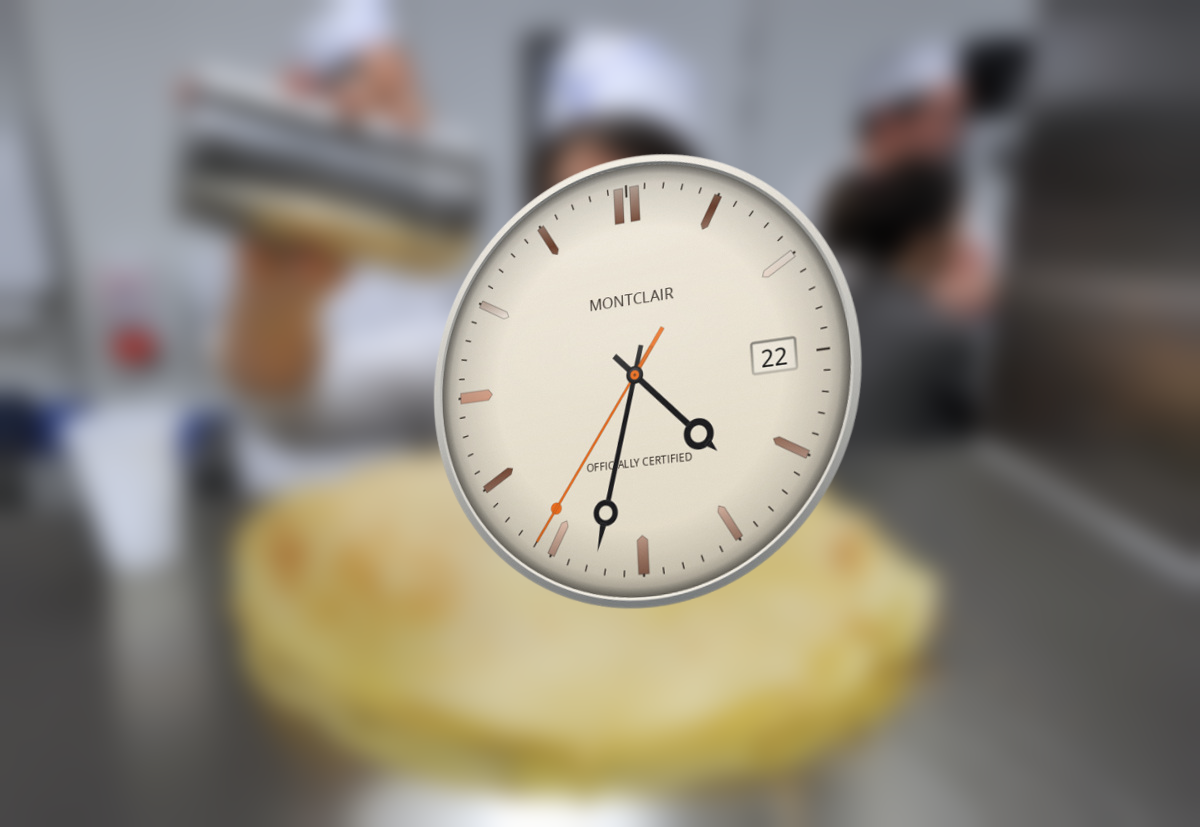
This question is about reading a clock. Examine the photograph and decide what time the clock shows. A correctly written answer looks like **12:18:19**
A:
**4:32:36**
